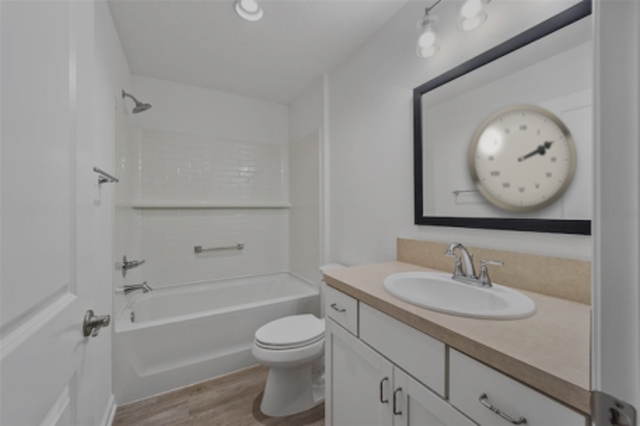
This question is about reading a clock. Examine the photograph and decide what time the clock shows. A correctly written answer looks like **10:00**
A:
**2:10**
